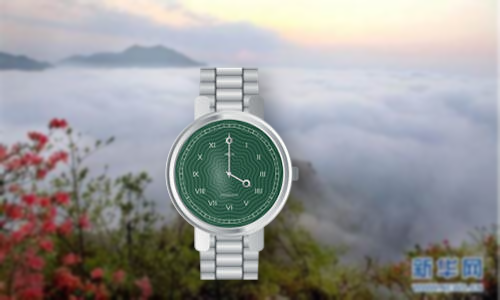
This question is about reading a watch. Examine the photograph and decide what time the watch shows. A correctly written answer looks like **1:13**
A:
**4:00**
